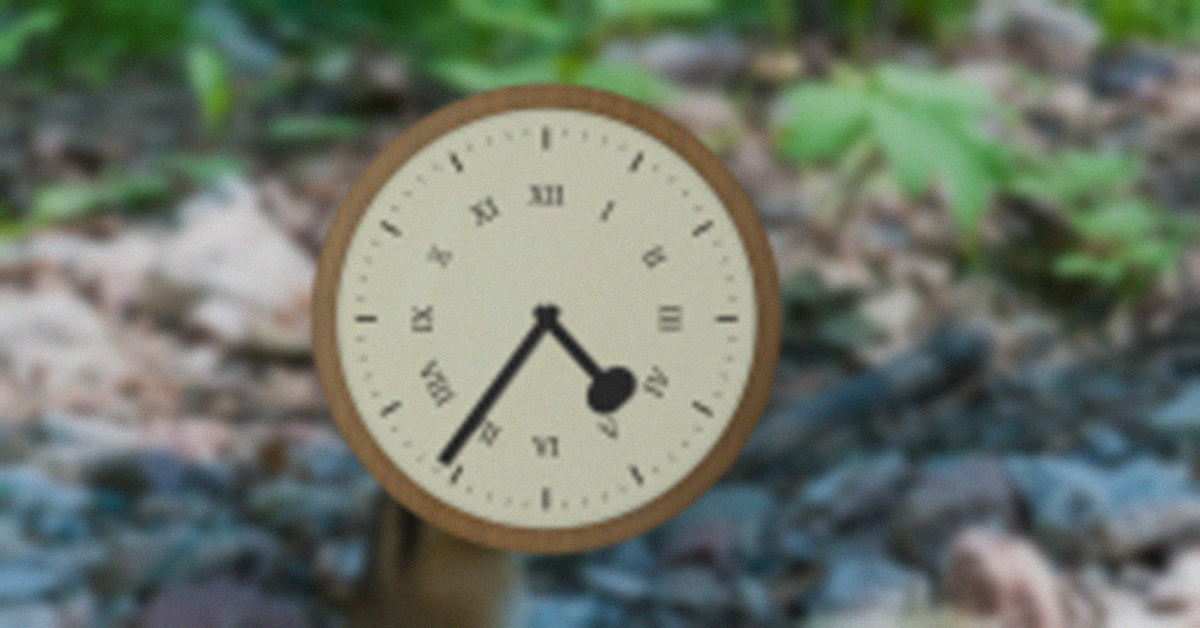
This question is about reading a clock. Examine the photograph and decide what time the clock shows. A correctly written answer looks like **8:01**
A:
**4:36**
